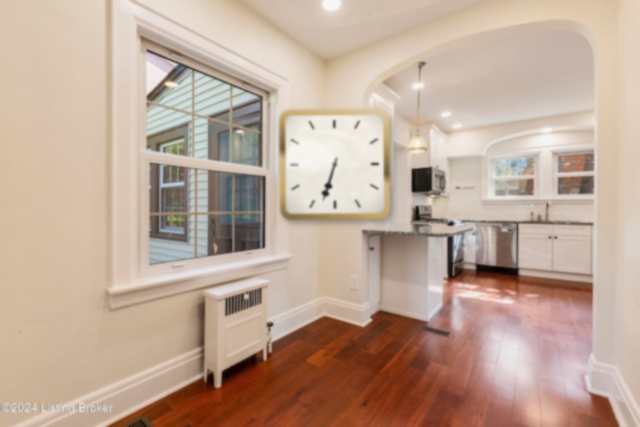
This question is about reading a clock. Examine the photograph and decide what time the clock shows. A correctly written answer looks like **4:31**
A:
**6:33**
